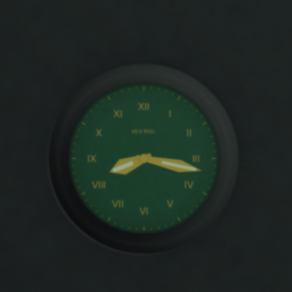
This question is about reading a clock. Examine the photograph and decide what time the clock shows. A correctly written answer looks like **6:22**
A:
**8:17**
